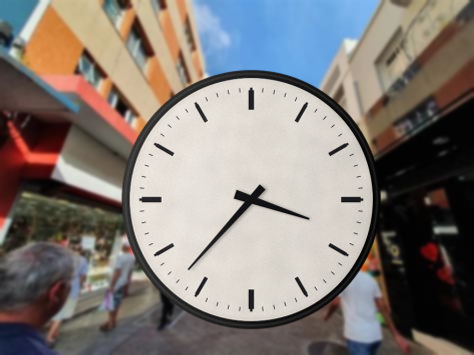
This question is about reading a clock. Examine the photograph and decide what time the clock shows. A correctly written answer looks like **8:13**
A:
**3:37**
